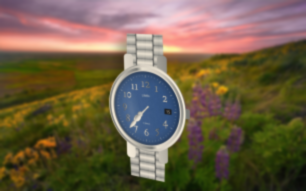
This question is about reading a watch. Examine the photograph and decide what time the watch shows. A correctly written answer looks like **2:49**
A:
**7:37**
